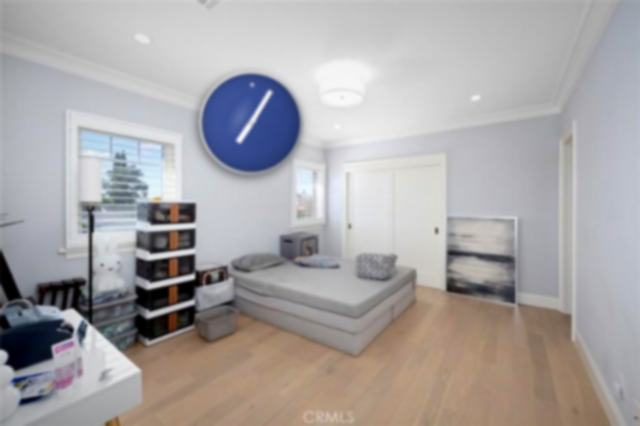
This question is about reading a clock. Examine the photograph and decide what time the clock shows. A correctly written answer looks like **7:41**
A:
**7:05**
